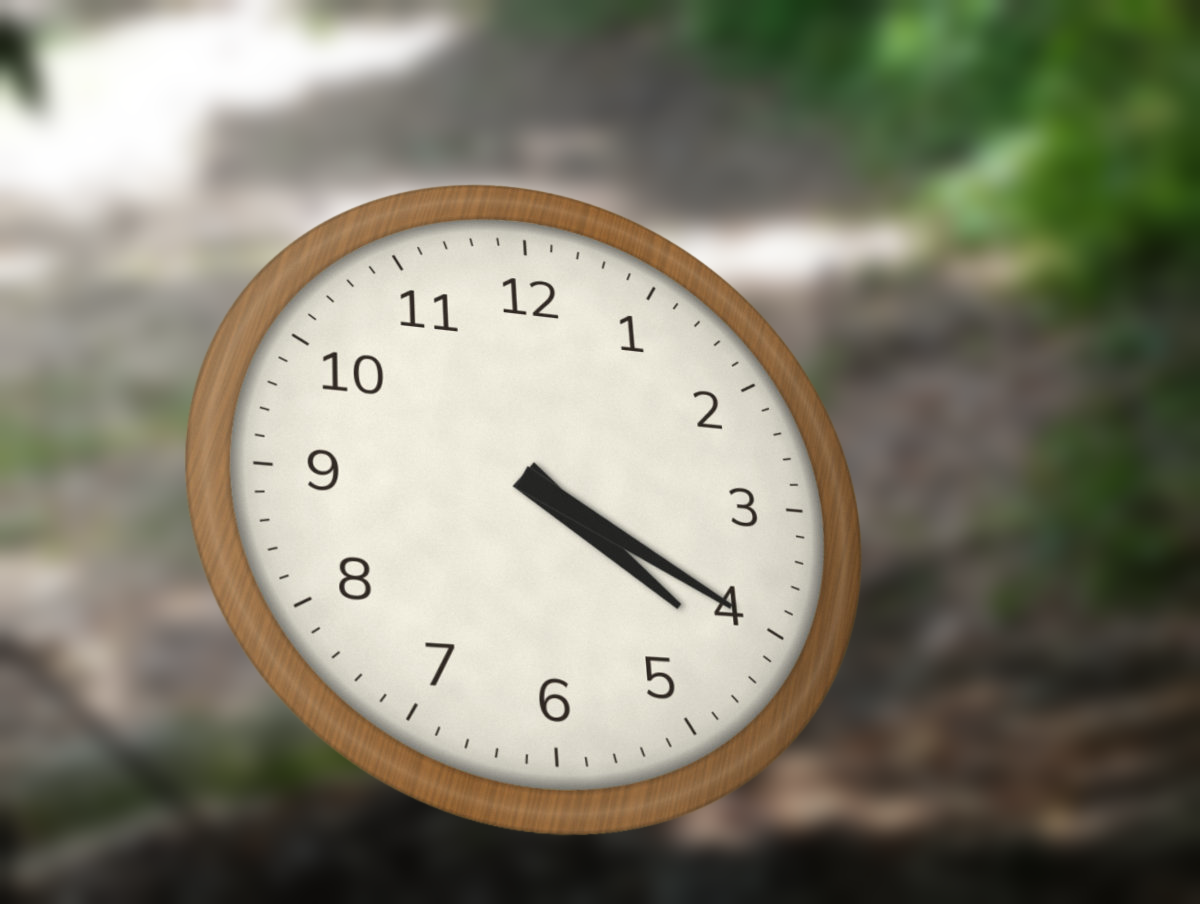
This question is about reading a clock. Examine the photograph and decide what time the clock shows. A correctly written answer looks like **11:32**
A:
**4:20**
